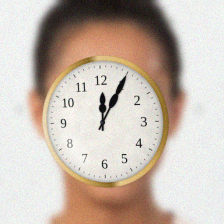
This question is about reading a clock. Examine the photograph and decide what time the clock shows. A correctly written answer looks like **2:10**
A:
**12:05**
